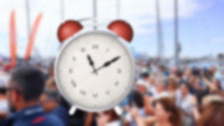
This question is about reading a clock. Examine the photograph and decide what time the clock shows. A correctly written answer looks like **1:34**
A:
**11:10**
